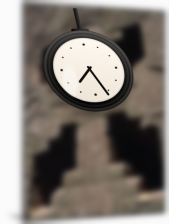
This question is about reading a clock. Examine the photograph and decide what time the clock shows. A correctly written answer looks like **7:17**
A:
**7:26**
